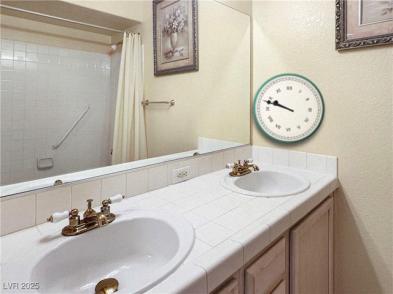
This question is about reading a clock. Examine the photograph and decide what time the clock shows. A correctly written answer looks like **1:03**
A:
**9:48**
